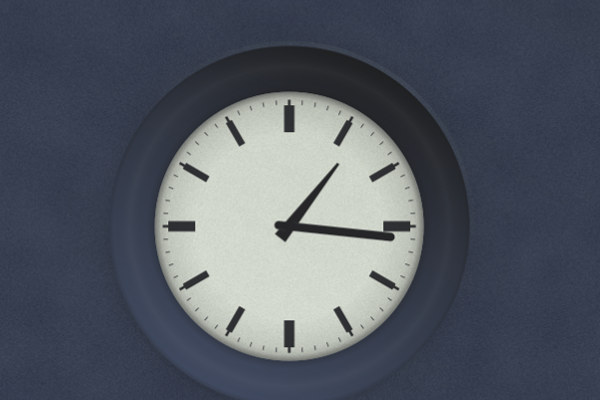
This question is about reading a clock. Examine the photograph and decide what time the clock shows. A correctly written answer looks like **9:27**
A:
**1:16**
